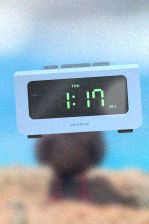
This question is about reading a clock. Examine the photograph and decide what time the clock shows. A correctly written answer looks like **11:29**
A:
**1:17**
